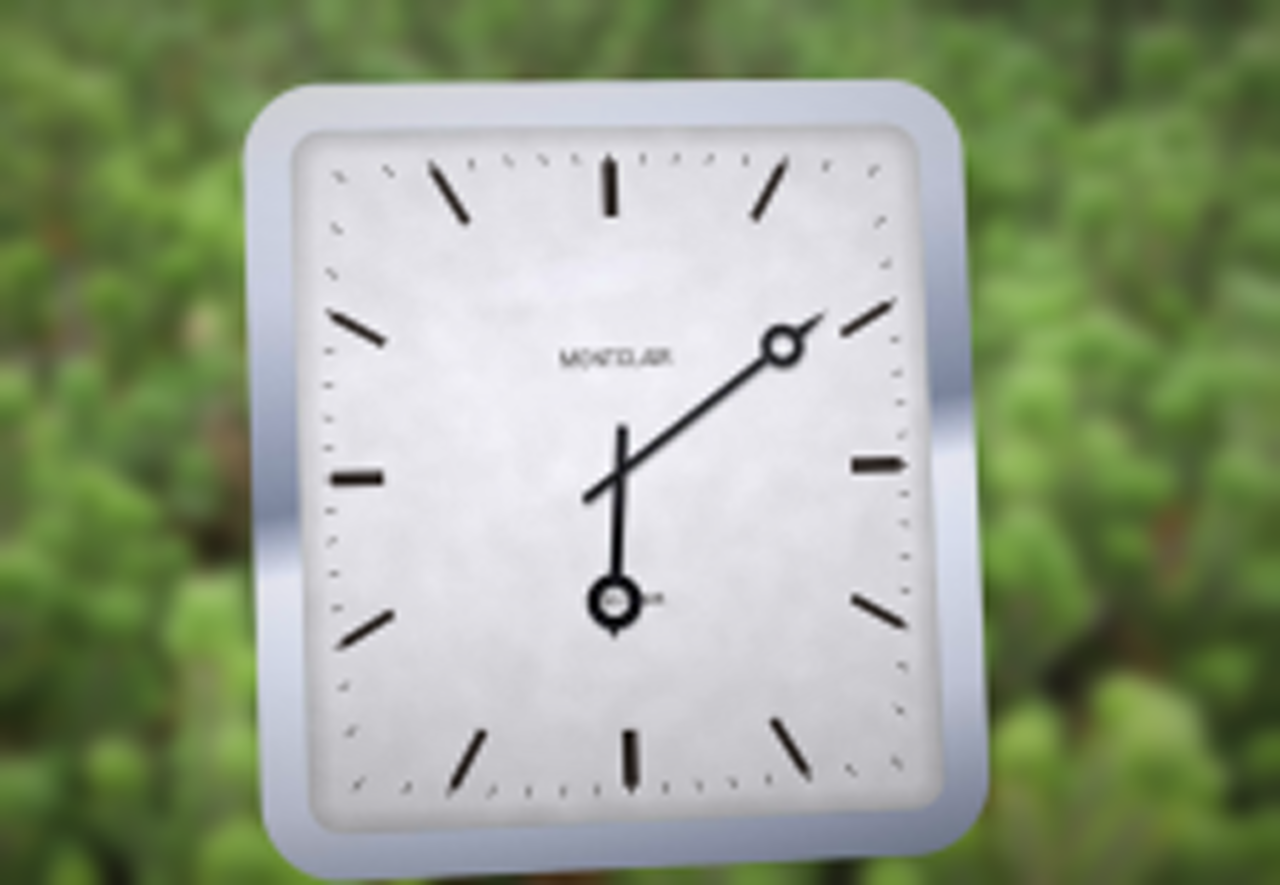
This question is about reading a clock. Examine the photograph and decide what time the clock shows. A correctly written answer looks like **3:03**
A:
**6:09**
